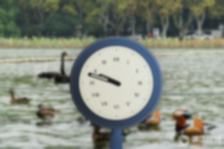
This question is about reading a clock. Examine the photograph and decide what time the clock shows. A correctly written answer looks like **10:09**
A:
**9:48**
